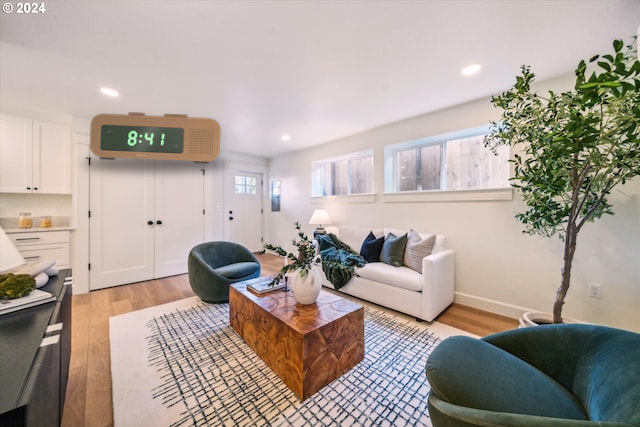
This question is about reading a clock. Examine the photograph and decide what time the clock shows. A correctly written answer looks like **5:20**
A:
**8:41**
